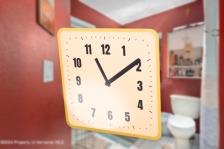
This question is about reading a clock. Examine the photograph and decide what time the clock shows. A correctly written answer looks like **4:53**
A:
**11:09**
